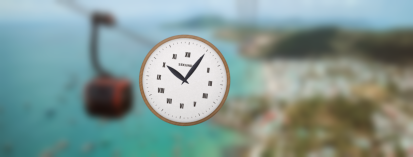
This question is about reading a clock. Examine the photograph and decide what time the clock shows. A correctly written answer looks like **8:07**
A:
**10:05**
